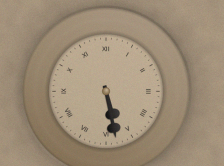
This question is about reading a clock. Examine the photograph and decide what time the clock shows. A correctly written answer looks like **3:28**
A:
**5:28**
